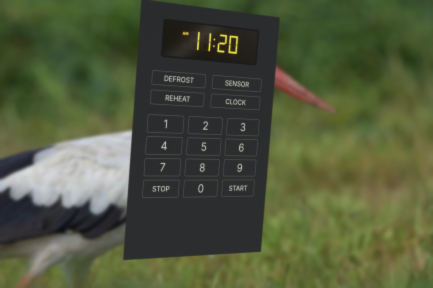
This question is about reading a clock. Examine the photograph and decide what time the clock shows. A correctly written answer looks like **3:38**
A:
**11:20**
